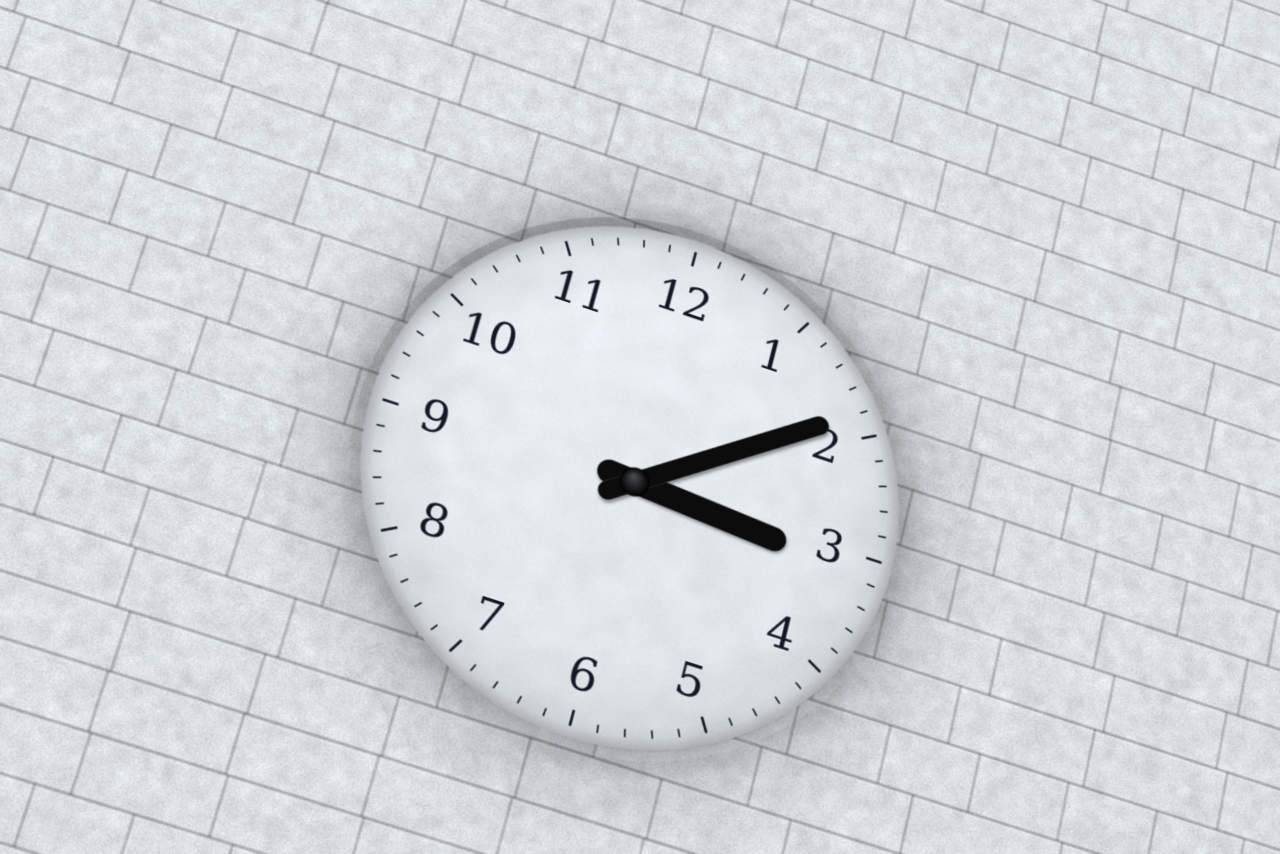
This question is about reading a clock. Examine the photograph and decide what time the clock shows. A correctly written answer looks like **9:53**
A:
**3:09**
